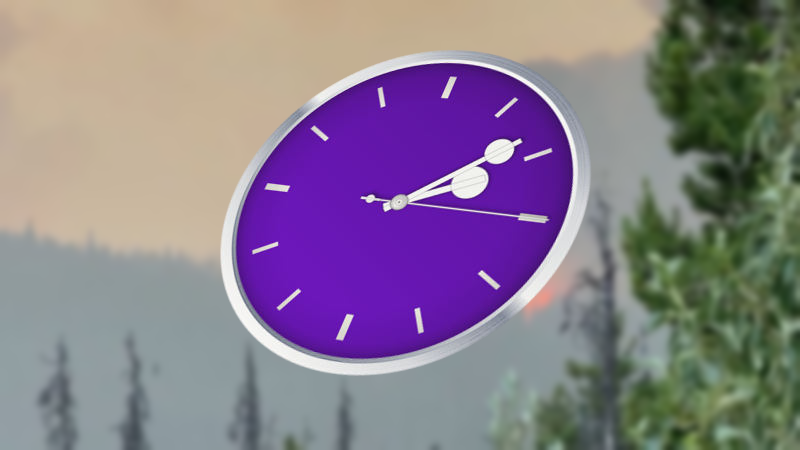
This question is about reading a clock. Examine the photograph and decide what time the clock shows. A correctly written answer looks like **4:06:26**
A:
**2:08:15**
